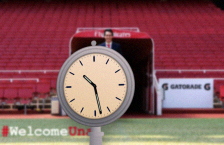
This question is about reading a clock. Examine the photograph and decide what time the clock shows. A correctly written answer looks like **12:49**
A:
**10:28**
